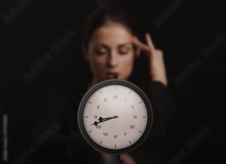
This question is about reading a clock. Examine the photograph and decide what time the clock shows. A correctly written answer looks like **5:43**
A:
**8:42**
